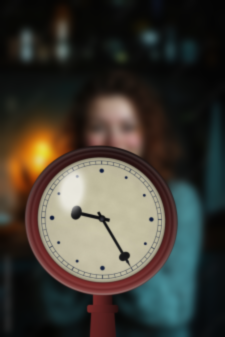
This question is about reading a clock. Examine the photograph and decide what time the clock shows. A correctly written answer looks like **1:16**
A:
**9:25**
